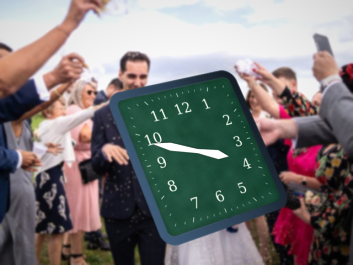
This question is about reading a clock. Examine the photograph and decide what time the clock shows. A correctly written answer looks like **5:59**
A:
**3:49**
